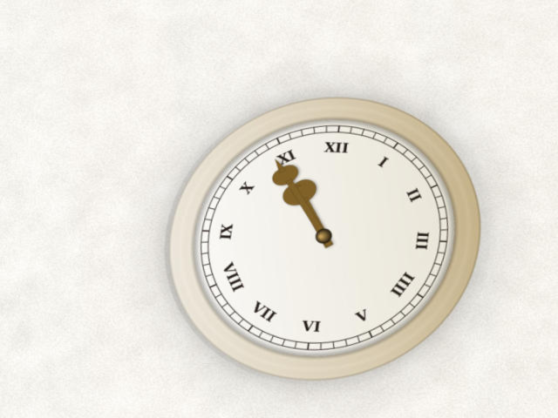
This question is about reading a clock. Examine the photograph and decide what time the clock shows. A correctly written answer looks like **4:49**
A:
**10:54**
